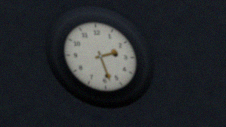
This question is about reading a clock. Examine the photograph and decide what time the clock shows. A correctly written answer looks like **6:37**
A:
**2:28**
